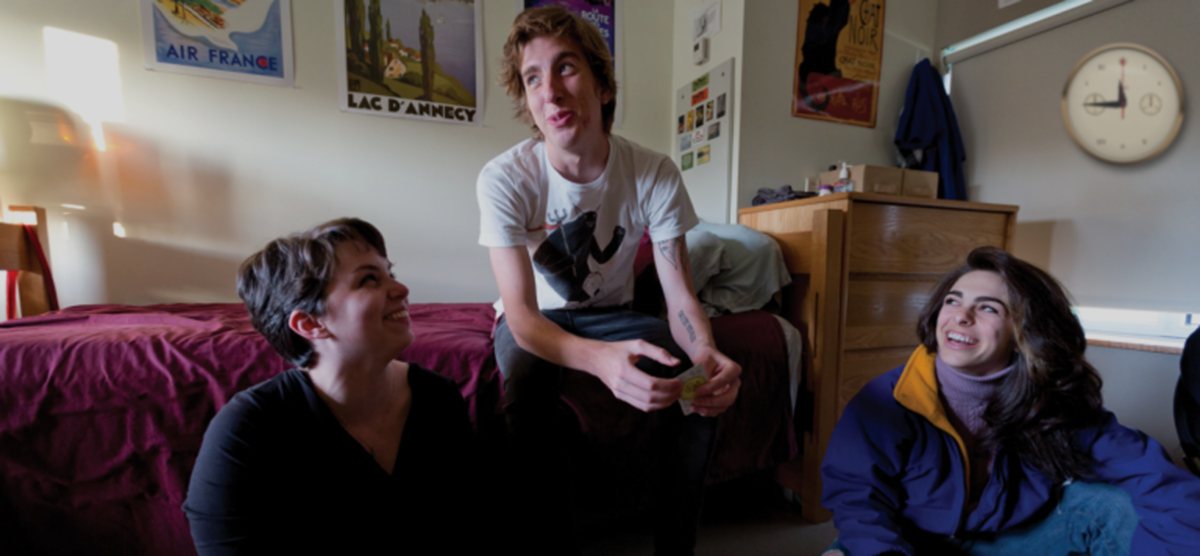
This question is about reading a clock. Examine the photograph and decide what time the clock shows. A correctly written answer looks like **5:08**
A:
**11:45**
